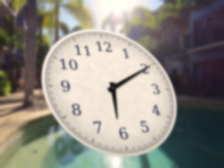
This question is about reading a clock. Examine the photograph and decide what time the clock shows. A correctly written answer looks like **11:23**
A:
**6:10**
